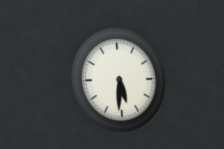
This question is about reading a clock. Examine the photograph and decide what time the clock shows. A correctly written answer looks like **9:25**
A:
**5:31**
